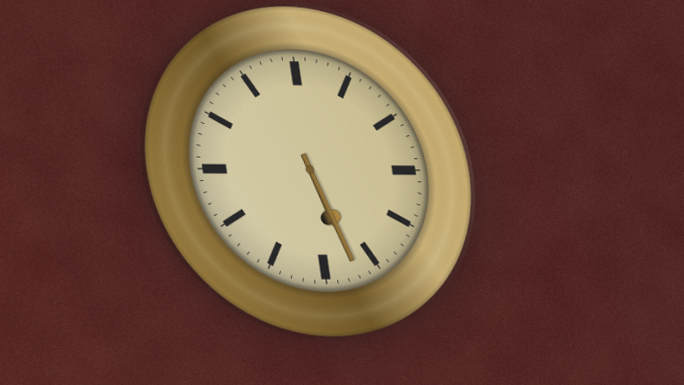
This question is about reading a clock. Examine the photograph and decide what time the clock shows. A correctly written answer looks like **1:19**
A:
**5:27**
